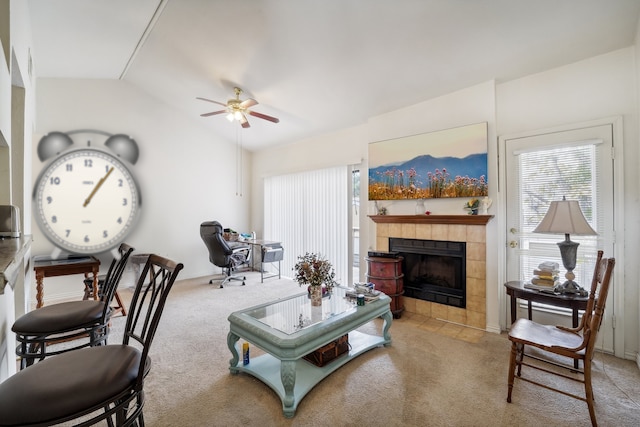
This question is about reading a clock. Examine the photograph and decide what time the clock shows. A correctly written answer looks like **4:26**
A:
**1:06**
